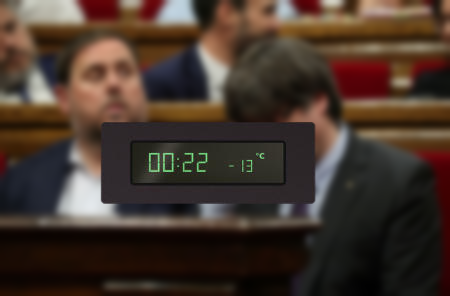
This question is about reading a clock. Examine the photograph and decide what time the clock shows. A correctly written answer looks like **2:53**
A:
**0:22**
